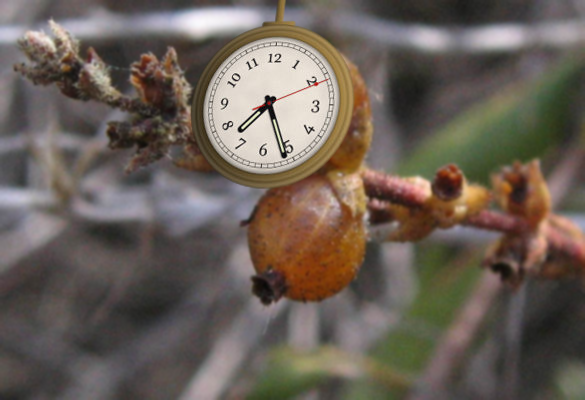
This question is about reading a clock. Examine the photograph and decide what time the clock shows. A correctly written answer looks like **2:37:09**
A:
**7:26:11**
